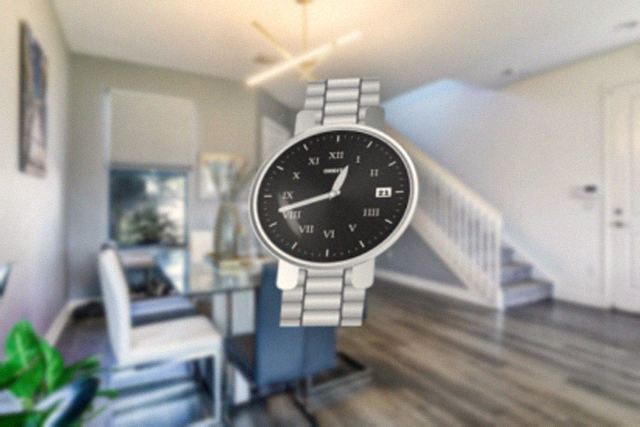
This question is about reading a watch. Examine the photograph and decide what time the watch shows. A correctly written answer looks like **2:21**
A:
**12:42**
